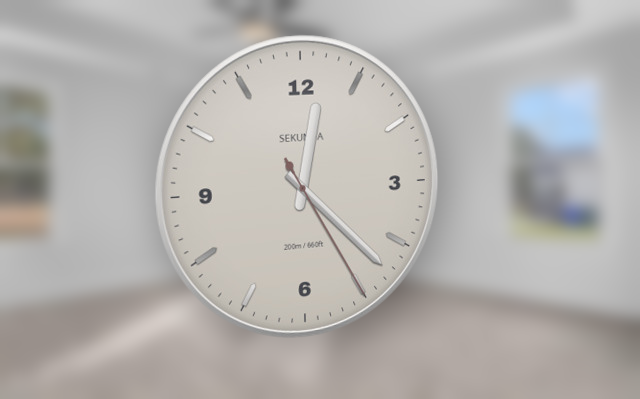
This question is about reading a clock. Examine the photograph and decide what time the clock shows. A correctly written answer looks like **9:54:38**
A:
**12:22:25**
